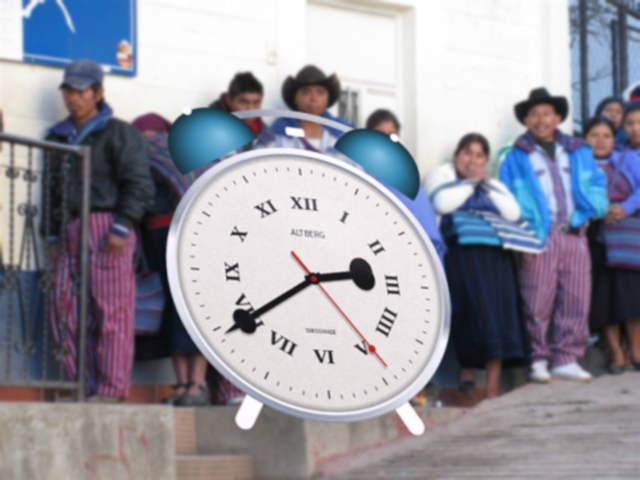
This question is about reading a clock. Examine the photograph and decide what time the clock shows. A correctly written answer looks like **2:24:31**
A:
**2:39:24**
